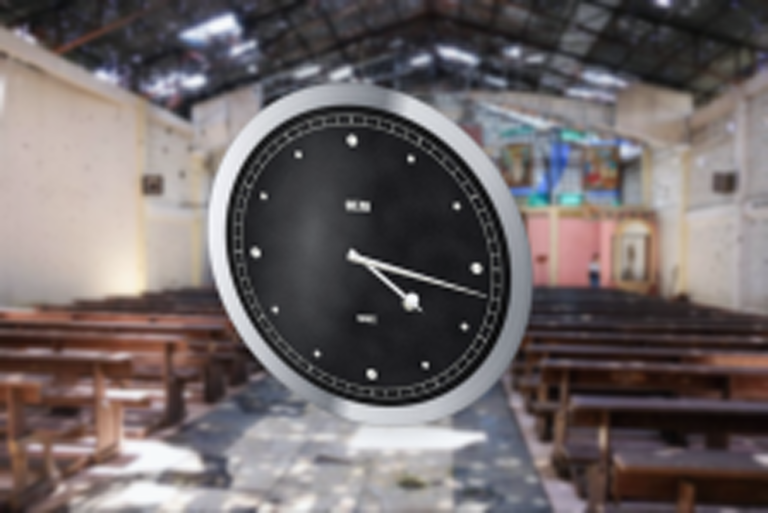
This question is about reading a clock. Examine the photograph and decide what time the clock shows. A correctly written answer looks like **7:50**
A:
**4:17**
